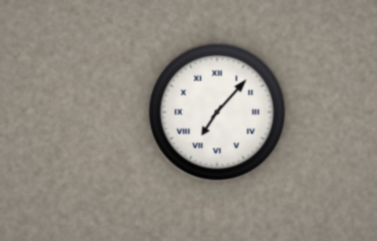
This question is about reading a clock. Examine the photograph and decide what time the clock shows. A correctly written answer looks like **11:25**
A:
**7:07**
